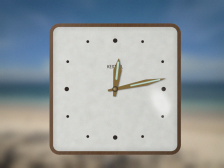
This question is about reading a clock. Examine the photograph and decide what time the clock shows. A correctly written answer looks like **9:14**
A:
**12:13**
